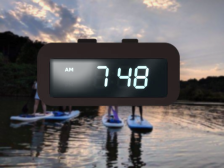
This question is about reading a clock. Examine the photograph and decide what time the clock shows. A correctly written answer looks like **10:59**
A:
**7:48**
